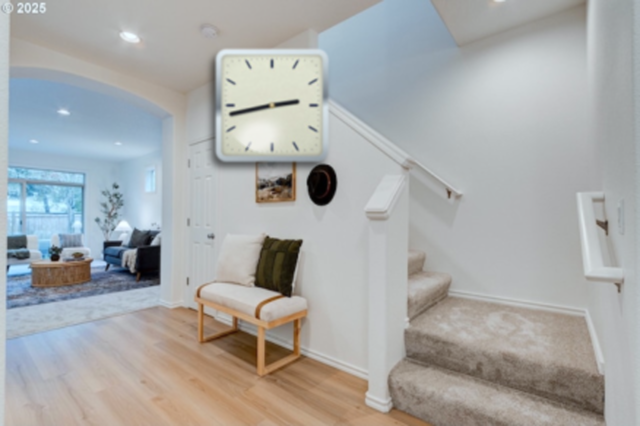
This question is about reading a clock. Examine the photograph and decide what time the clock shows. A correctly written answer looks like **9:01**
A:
**2:43**
